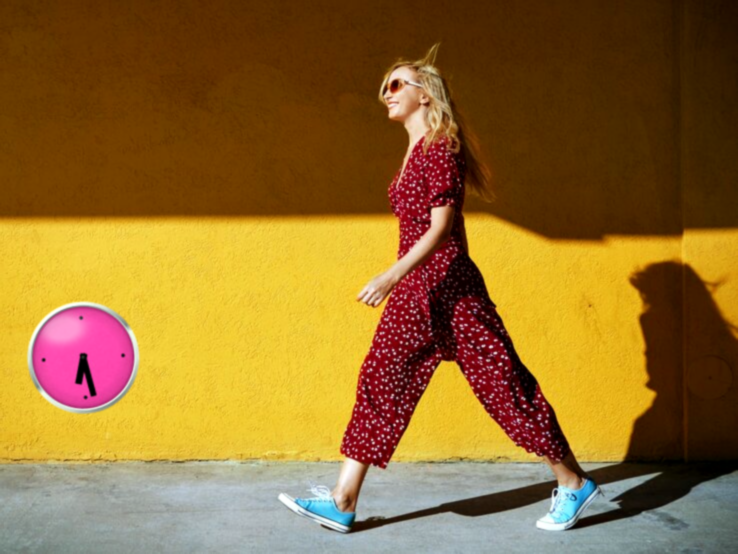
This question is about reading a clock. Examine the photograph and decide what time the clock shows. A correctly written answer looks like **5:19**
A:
**6:28**
